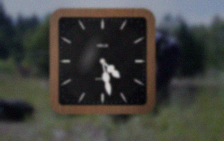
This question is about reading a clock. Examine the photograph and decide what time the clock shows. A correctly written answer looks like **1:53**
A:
**4:28**
